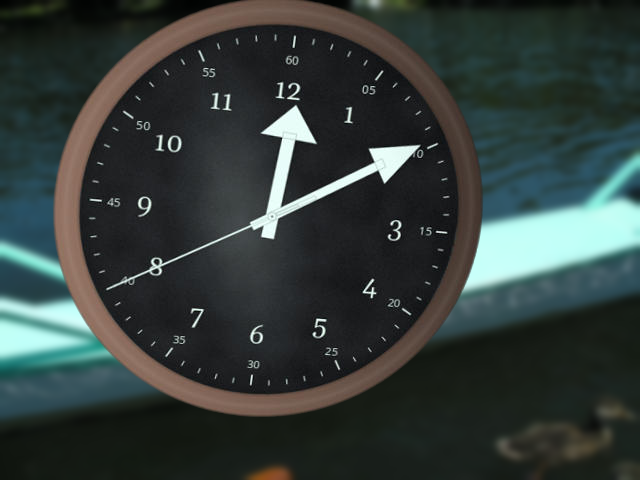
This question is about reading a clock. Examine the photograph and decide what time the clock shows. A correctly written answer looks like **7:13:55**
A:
**12:09:40**
